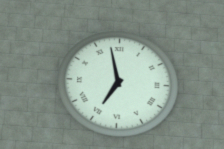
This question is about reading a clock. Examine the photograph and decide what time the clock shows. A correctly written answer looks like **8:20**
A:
**6:58**
